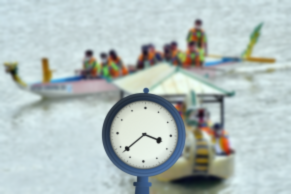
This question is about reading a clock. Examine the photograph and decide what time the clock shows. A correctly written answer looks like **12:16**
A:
**3:38**
